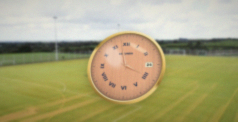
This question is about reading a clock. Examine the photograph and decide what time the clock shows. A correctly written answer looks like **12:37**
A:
**3:58**
